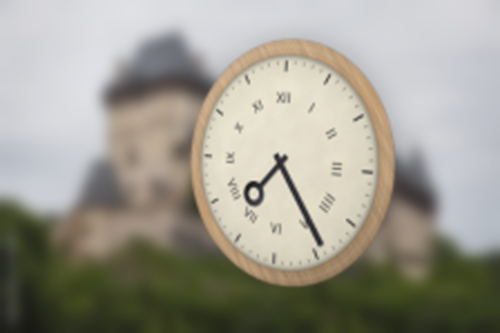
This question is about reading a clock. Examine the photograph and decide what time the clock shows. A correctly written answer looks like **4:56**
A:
**7:24**
